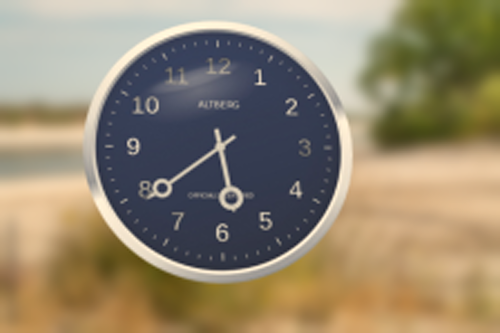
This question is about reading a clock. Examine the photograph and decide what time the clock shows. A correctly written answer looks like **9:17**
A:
**5:39**
